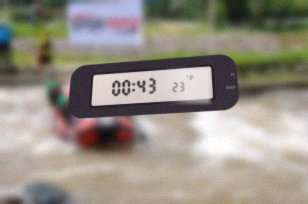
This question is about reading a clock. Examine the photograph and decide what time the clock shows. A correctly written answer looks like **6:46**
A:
**0:43**
